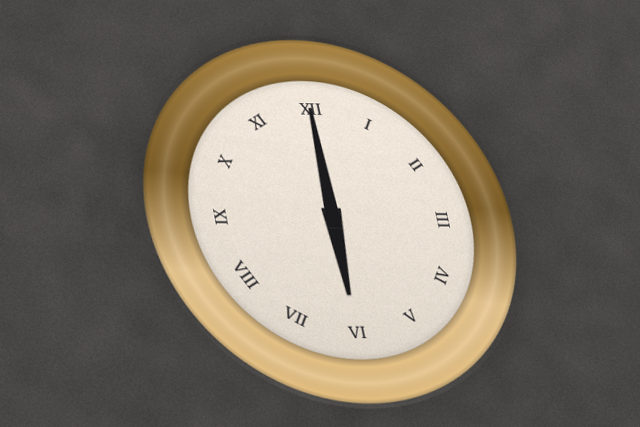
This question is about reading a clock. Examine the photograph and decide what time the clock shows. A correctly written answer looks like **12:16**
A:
**6:00**
